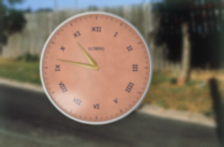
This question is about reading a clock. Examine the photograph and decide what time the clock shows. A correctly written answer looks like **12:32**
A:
**10:47**
